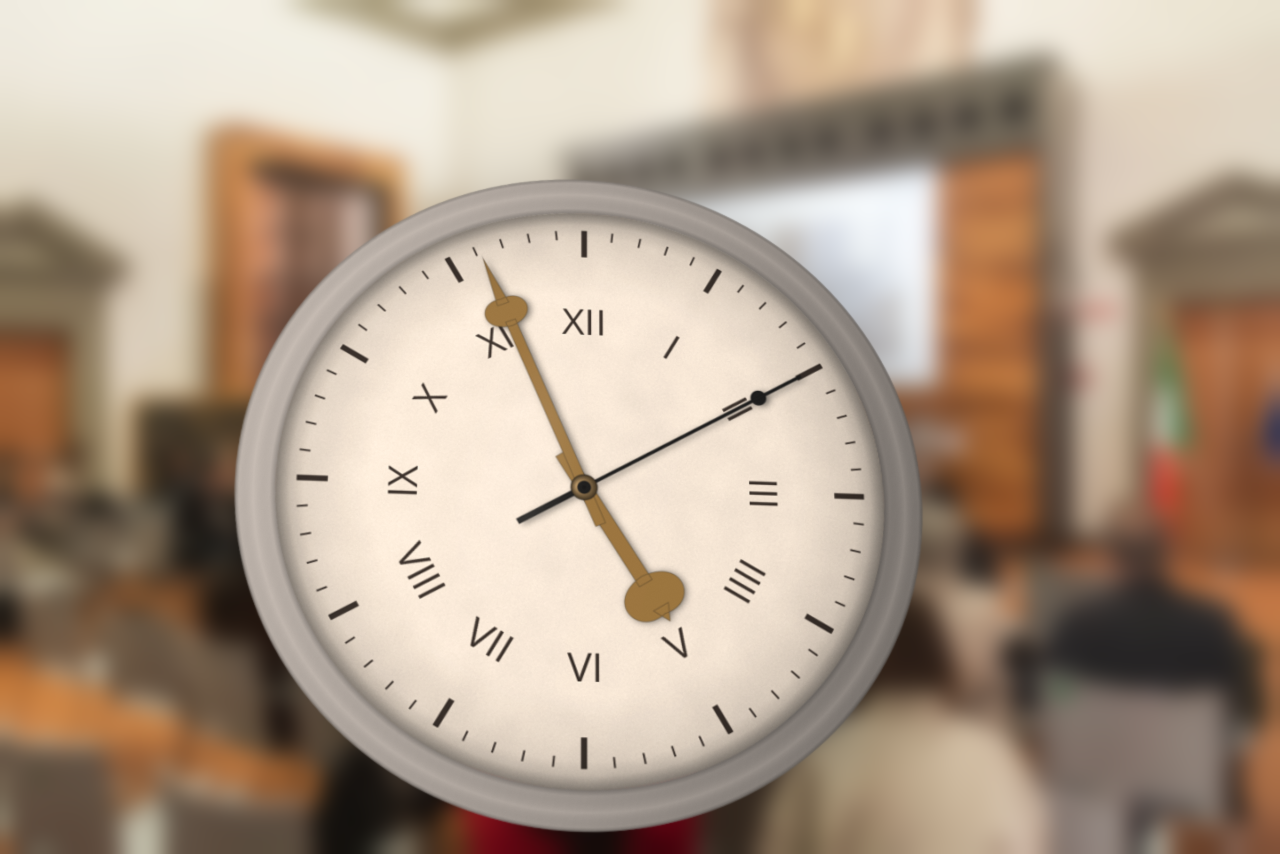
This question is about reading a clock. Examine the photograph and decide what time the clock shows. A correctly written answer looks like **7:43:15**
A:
**4:56:10**
